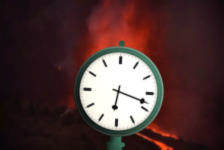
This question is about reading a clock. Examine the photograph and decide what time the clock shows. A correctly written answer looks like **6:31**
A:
**6:18**
